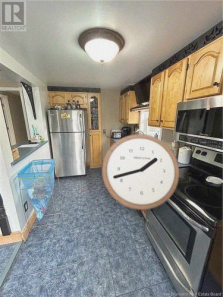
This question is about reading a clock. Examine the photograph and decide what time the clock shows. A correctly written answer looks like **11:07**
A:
**1:42**
